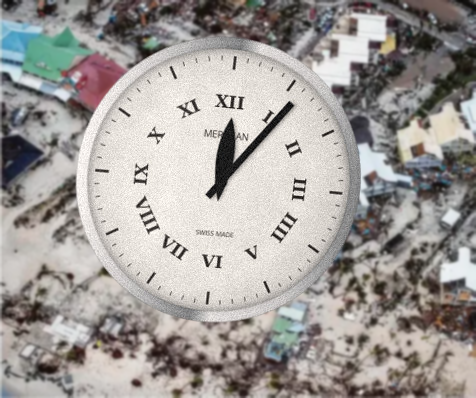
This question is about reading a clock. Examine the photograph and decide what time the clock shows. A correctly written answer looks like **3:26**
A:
**12:06**
